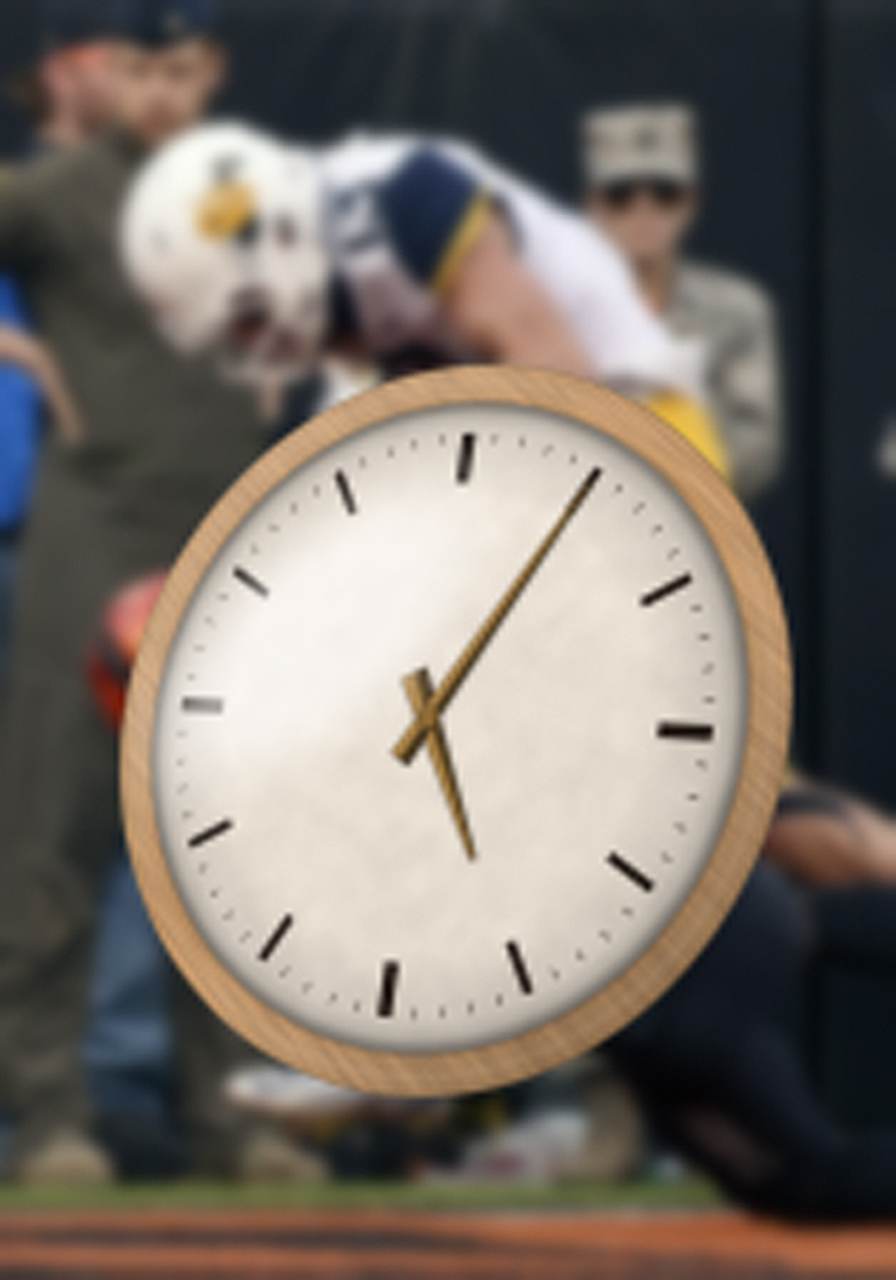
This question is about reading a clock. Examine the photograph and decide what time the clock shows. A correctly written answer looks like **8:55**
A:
**5:05**
